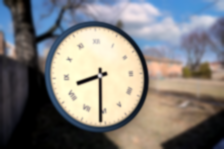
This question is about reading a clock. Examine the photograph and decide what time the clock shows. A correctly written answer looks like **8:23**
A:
**8:31**
